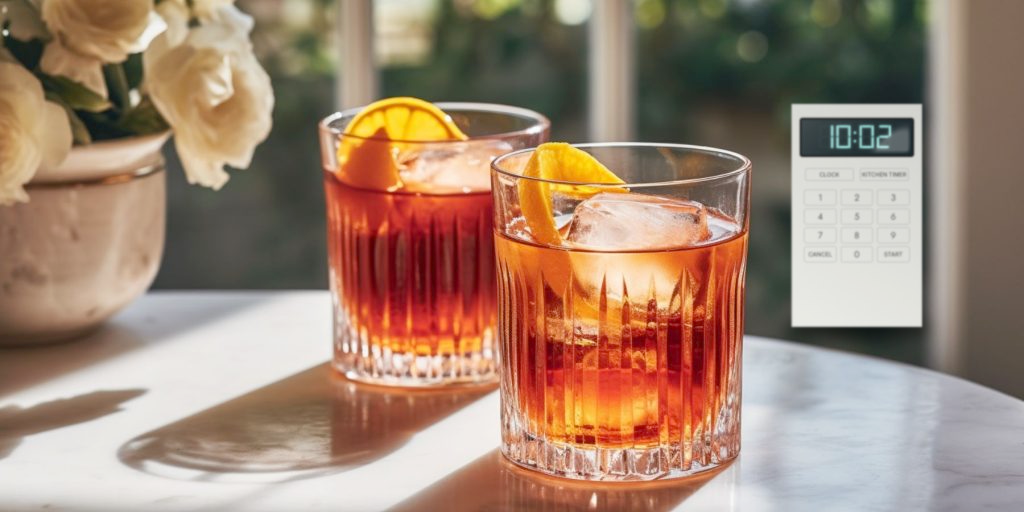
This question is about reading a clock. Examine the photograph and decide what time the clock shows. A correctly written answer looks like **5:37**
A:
**10:02**
